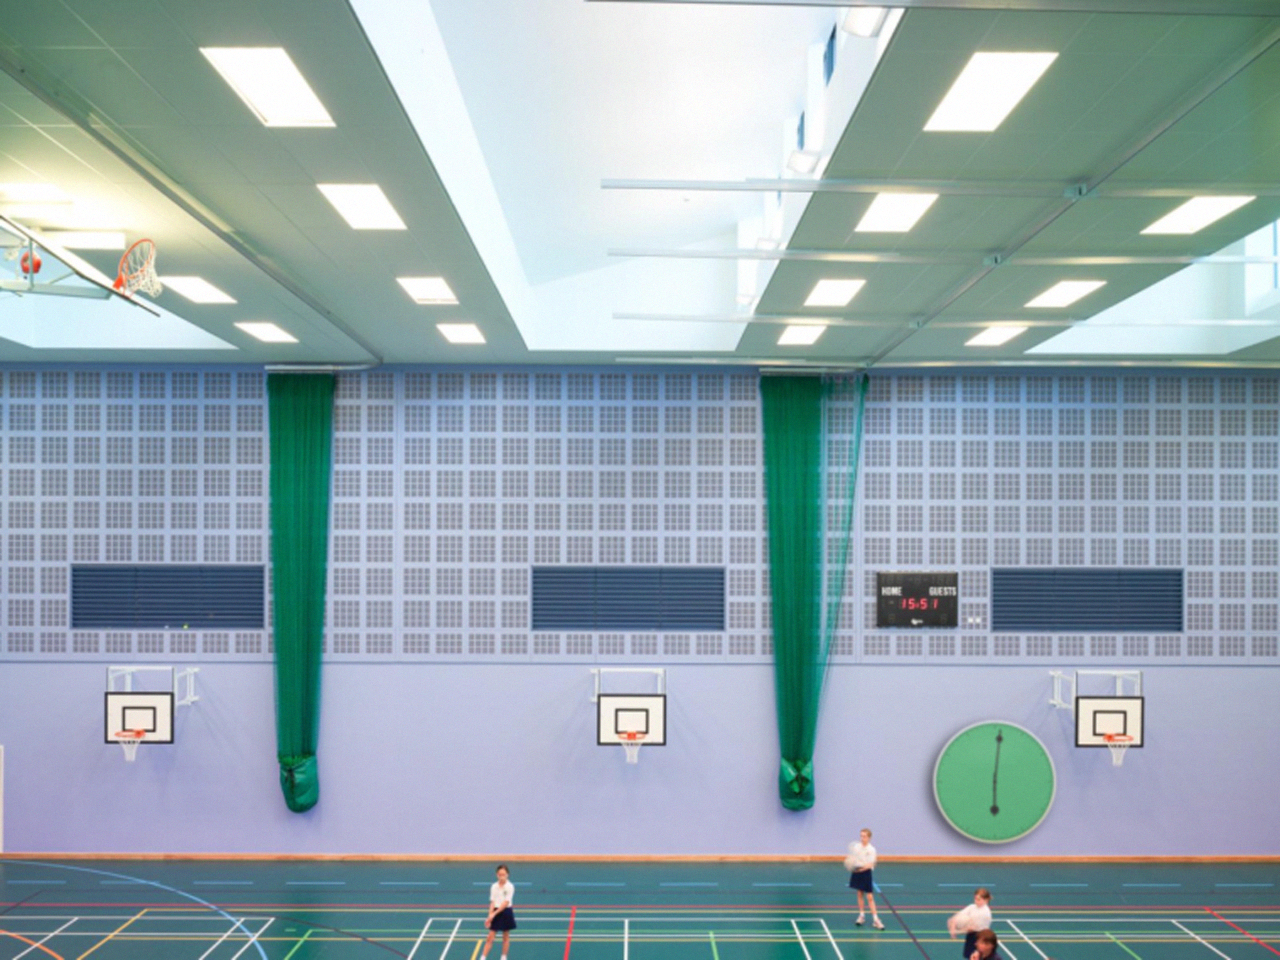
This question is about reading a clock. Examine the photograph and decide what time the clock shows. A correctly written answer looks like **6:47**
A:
**6:01**
